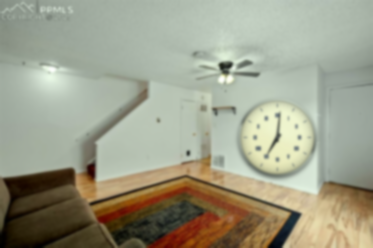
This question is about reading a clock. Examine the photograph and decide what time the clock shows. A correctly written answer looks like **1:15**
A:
**7:01**
